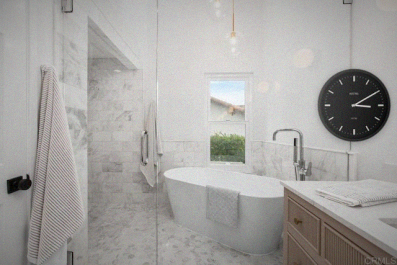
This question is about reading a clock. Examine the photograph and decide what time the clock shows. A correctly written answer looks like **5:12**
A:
**3:10**
